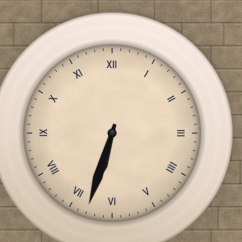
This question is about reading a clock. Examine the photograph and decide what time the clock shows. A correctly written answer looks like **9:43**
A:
**6:33**
